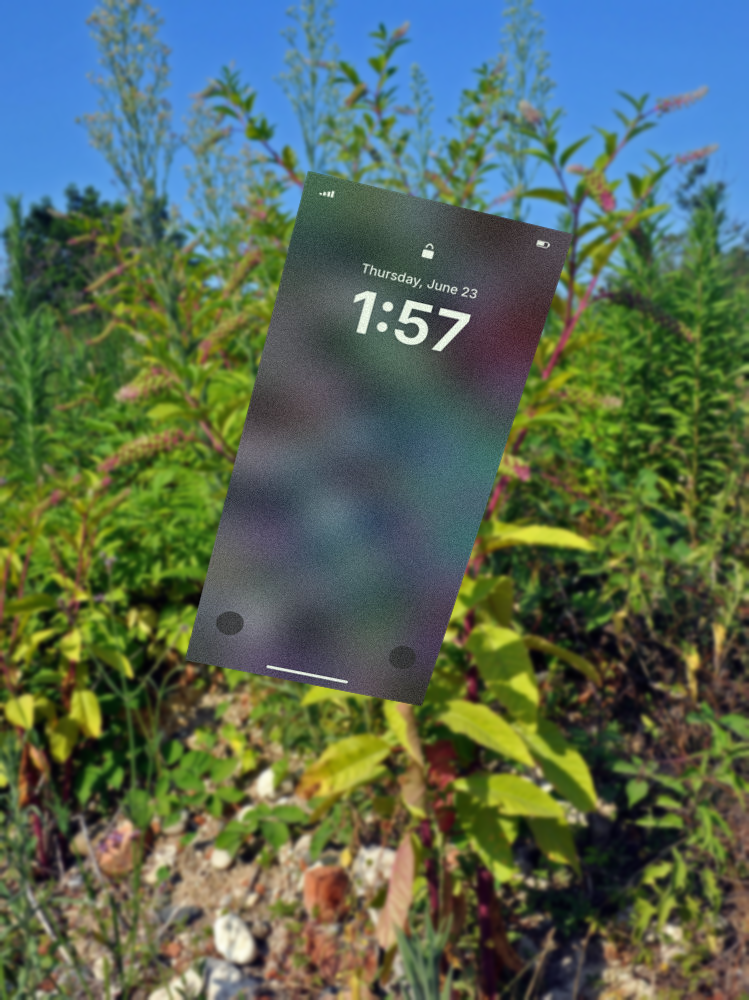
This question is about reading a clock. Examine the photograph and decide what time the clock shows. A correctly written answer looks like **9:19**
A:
**1:57**
